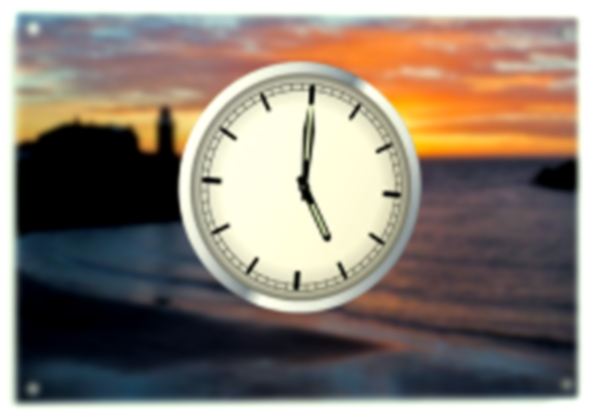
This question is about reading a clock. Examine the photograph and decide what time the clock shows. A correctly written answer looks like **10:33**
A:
**5:00**
